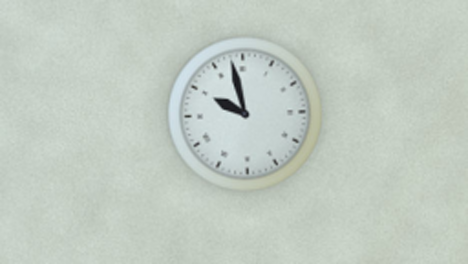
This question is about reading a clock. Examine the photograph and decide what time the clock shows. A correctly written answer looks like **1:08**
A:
**9:58**
